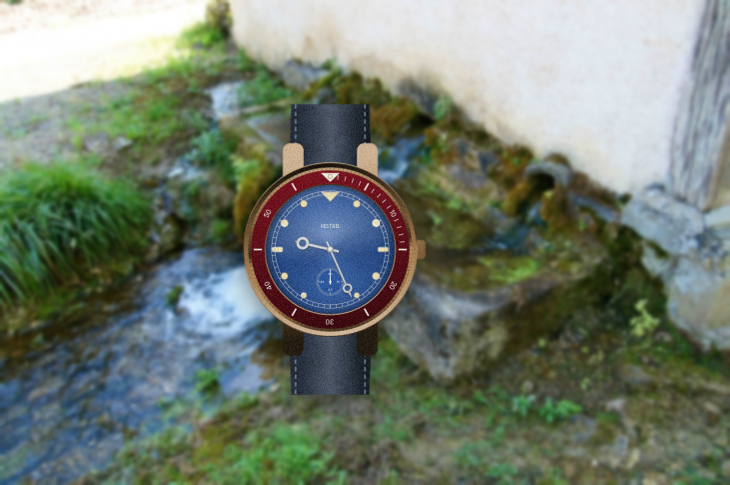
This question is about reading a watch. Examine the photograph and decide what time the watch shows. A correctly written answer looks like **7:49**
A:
**9:26**
